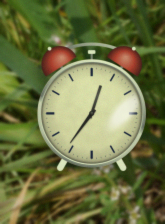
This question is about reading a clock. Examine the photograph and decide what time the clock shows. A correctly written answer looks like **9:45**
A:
**12:36**
